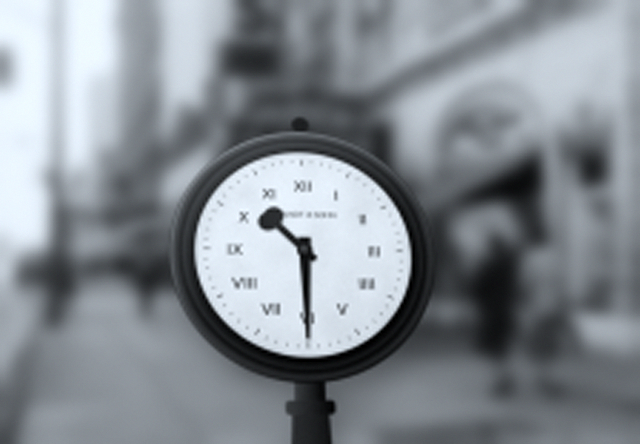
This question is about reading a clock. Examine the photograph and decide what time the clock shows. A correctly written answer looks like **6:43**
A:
**10:30**
